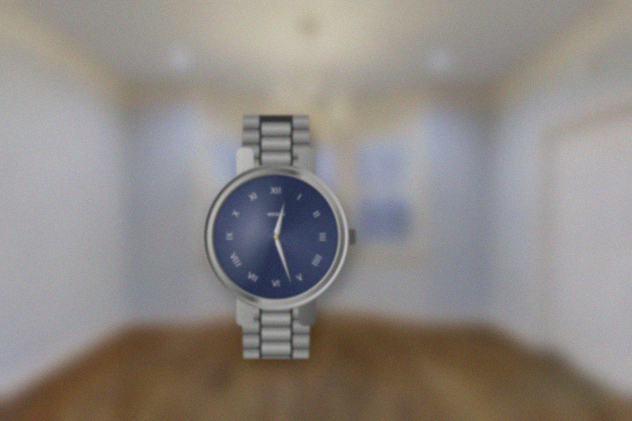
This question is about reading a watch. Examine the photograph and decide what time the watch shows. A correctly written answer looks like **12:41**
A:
**12:27**
